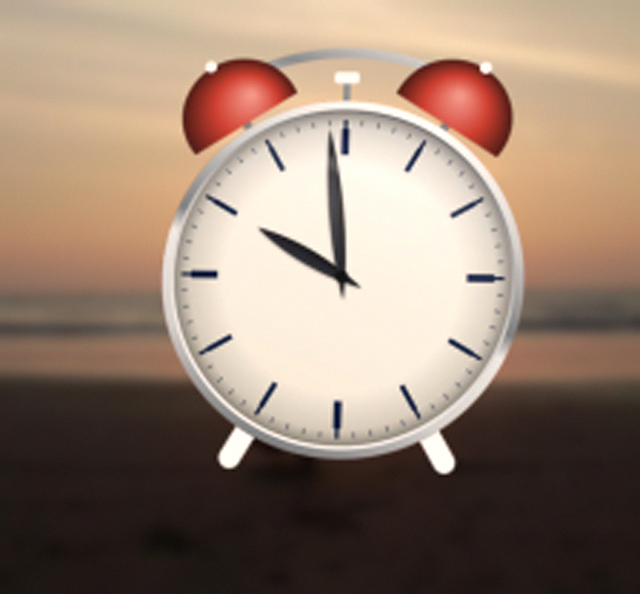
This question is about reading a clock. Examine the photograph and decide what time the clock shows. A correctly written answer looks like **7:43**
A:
**9:59**
